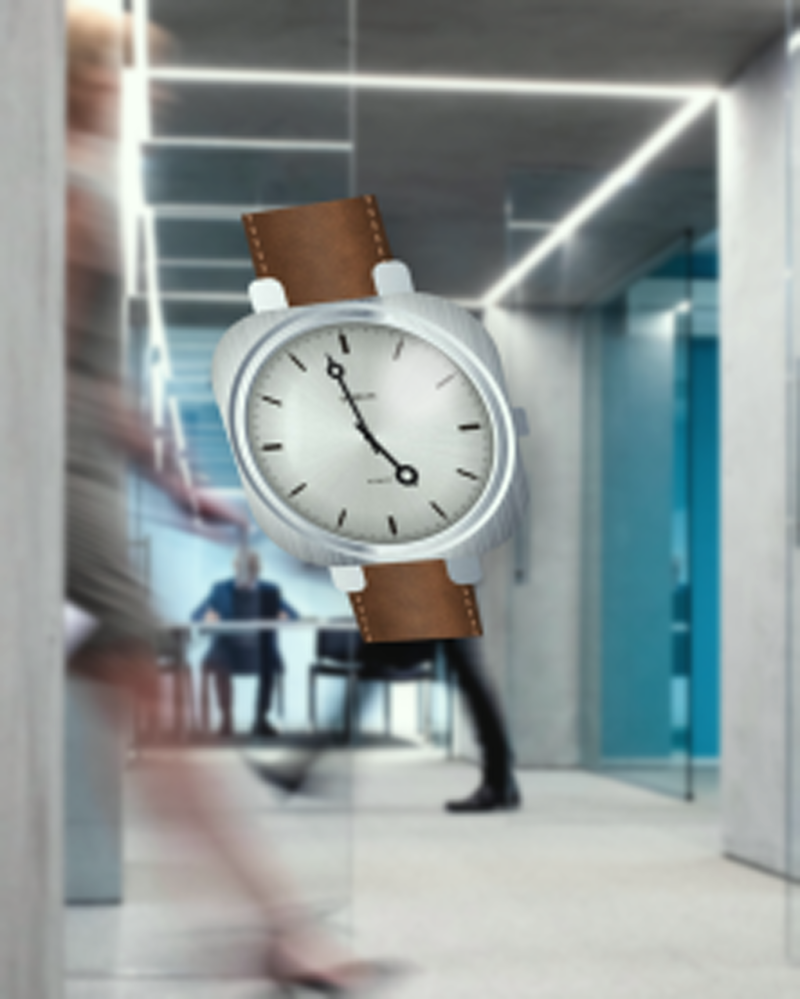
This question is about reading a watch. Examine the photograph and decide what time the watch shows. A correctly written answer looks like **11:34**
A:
**4:58**
